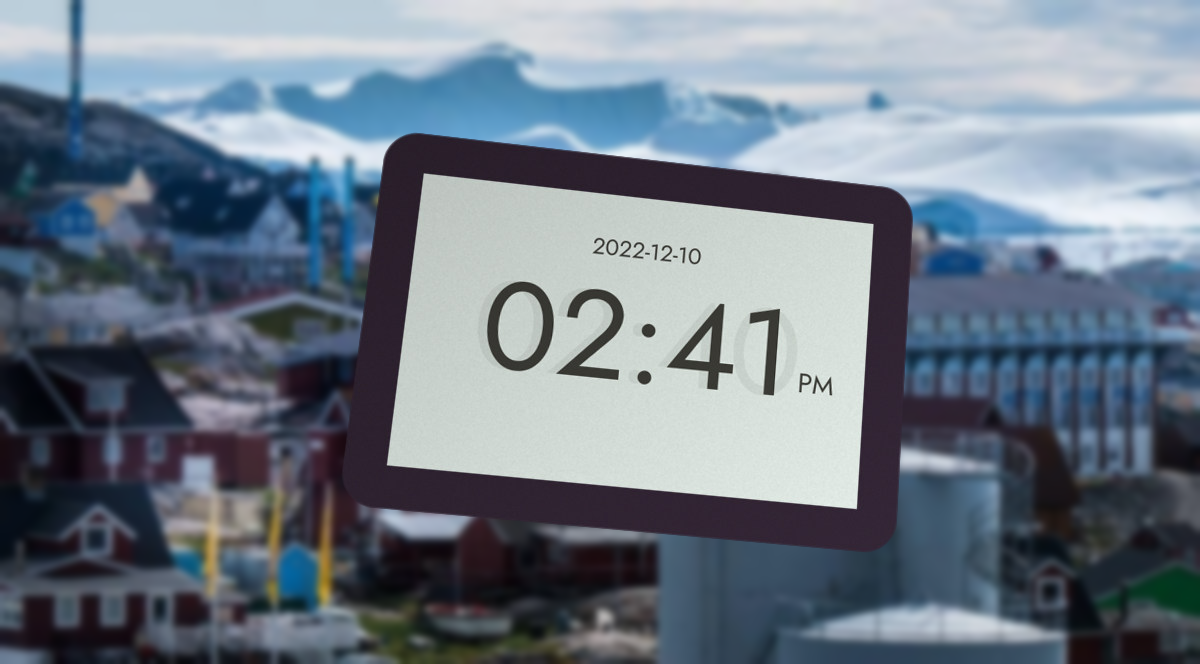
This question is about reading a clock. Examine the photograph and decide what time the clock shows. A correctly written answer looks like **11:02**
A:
**2:41**
